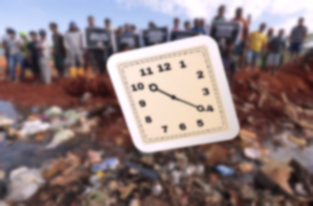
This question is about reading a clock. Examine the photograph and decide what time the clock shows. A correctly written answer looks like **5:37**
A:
**10:21**
